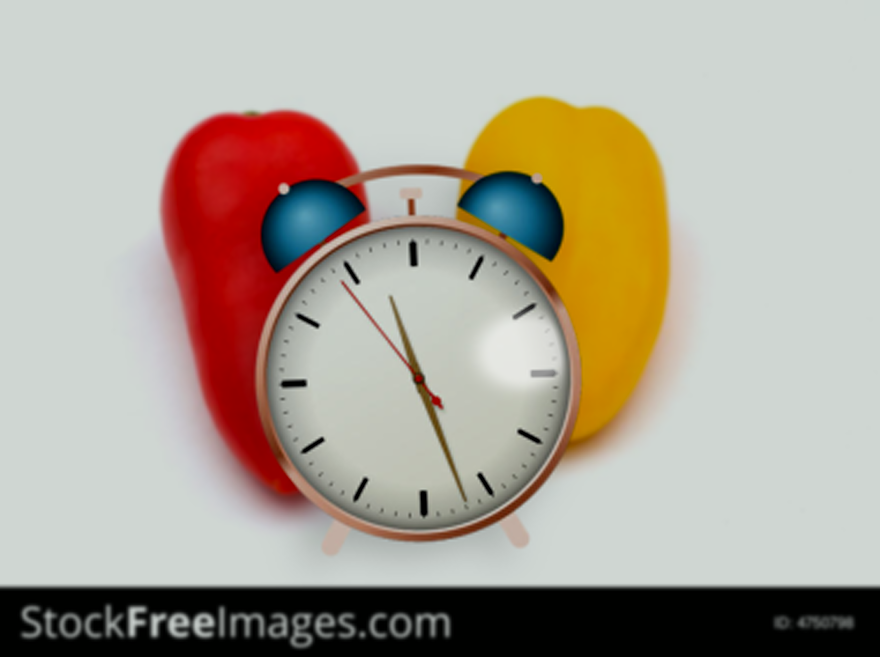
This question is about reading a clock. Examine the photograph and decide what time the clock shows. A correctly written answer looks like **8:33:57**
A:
**11:26:54**
